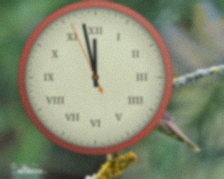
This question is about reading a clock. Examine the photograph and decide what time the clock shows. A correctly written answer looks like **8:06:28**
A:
**11:57:56**
